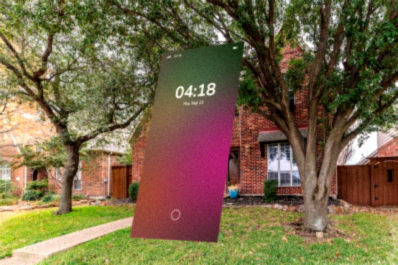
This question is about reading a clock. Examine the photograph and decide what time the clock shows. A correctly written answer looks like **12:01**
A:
**4:18**
